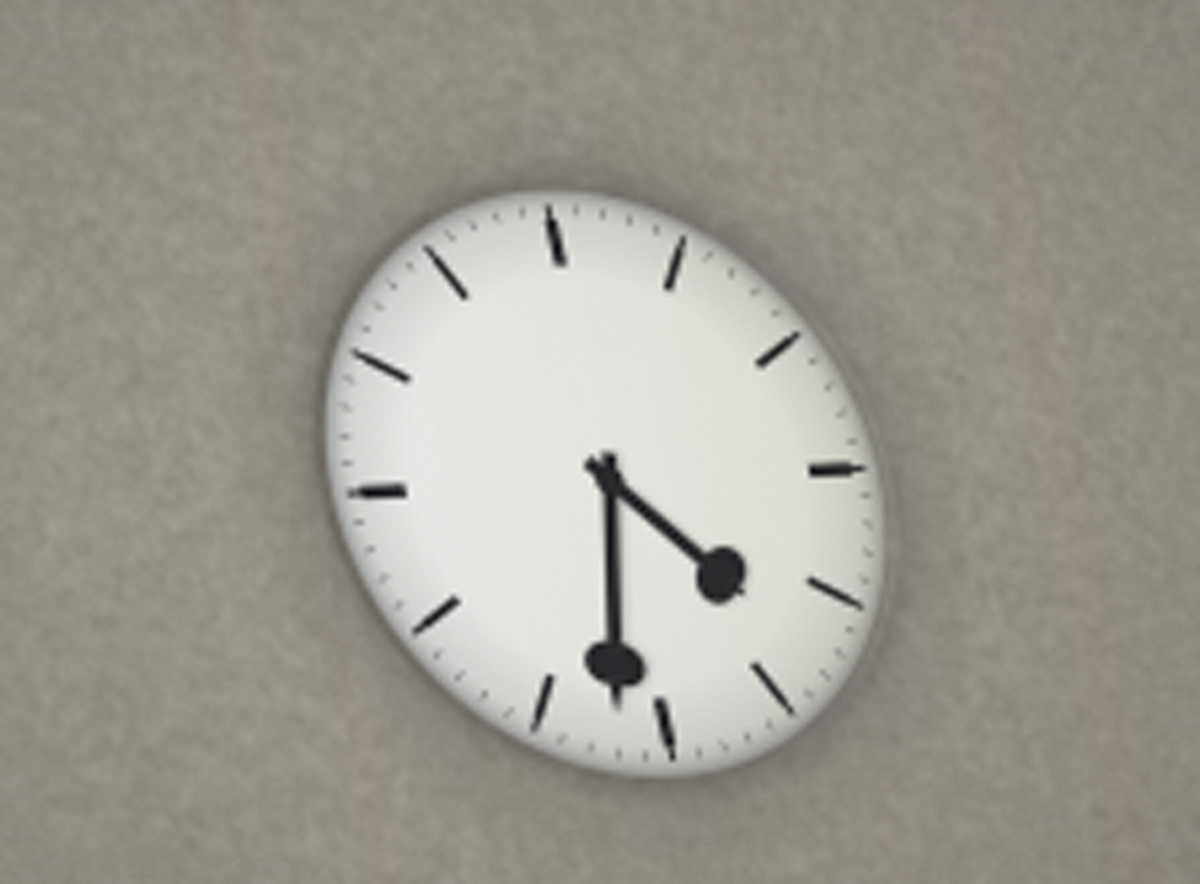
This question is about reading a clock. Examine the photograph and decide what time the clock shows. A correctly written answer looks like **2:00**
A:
**4:32**
